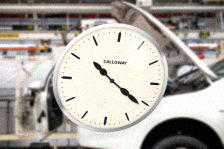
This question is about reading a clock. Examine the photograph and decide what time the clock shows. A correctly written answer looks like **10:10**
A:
**10:21**
